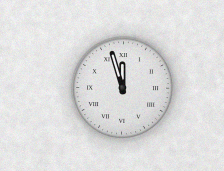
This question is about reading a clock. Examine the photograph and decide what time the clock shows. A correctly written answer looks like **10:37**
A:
**11:57**
